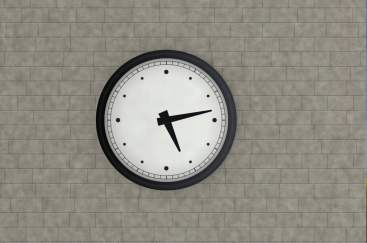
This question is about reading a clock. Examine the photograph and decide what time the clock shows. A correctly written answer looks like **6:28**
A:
**5:13**
